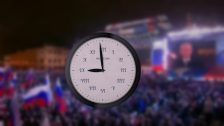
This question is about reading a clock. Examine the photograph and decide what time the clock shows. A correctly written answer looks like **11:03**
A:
**8:59**
